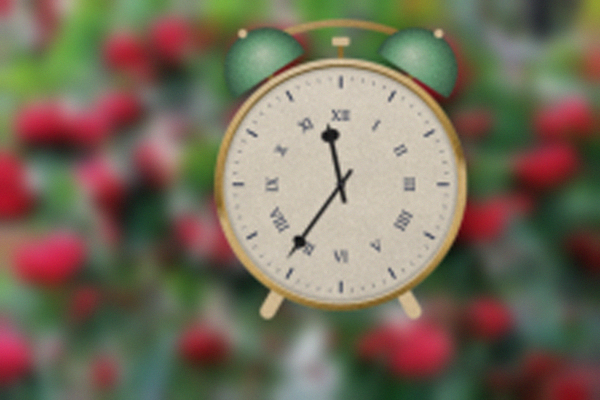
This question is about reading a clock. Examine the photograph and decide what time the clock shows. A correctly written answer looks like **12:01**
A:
**11:36**
